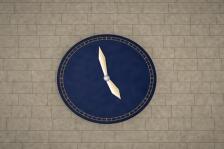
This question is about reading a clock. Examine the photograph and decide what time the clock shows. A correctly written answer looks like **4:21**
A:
**4:58**
